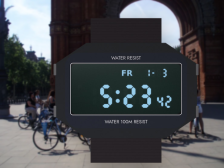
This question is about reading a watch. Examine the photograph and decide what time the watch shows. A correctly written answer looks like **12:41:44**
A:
**5:23:42**
